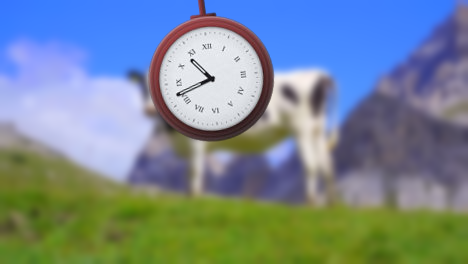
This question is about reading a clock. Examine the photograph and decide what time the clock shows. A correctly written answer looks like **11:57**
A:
**10:42**
